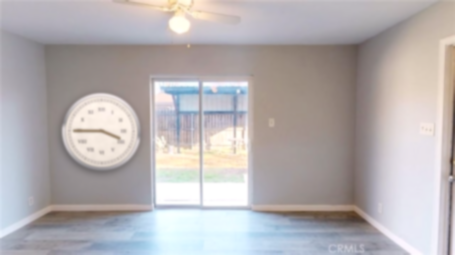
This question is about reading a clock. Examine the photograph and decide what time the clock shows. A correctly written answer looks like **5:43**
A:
**3:45**
